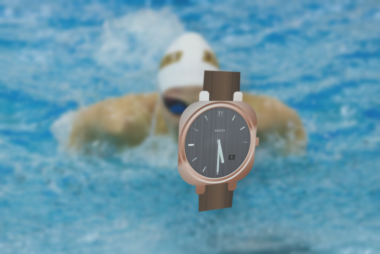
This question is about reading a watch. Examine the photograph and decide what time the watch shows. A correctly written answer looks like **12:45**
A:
**5:30**
